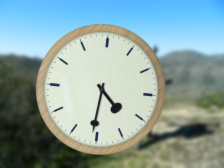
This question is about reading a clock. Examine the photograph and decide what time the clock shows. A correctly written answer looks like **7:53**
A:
**4:31**
